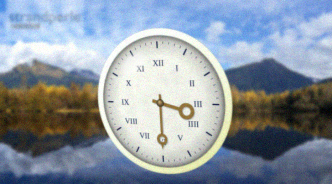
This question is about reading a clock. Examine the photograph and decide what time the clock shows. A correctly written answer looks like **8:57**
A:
**3:30**
